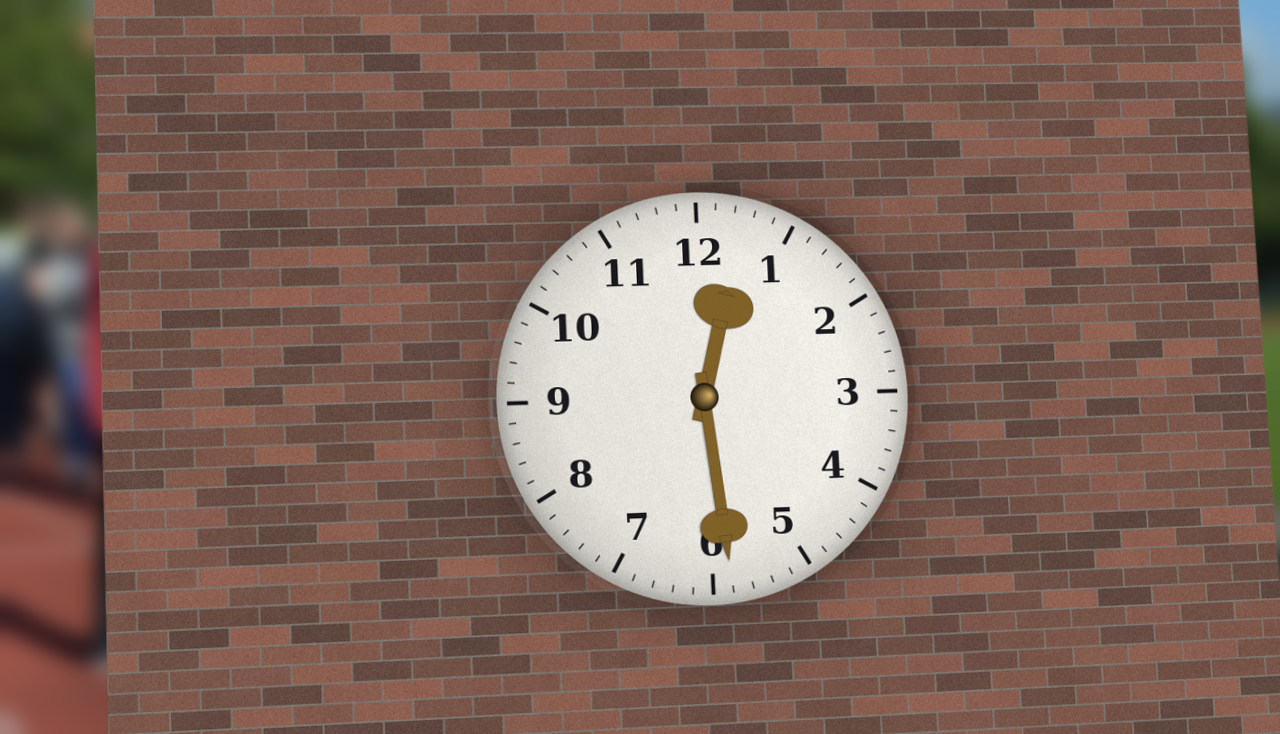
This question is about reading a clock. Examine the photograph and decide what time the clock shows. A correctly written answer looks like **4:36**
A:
**12:29**
